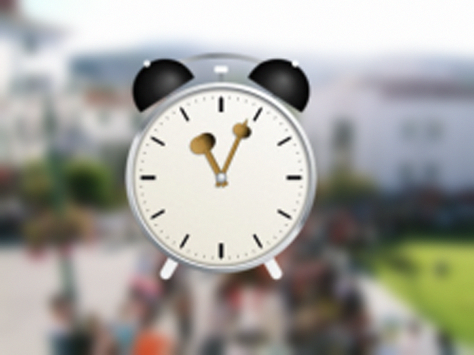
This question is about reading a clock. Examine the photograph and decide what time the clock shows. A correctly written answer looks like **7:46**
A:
**11:04**
